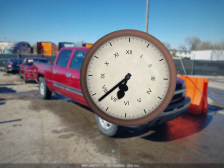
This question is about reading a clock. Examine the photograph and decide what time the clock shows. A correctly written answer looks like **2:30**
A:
**6:38**
